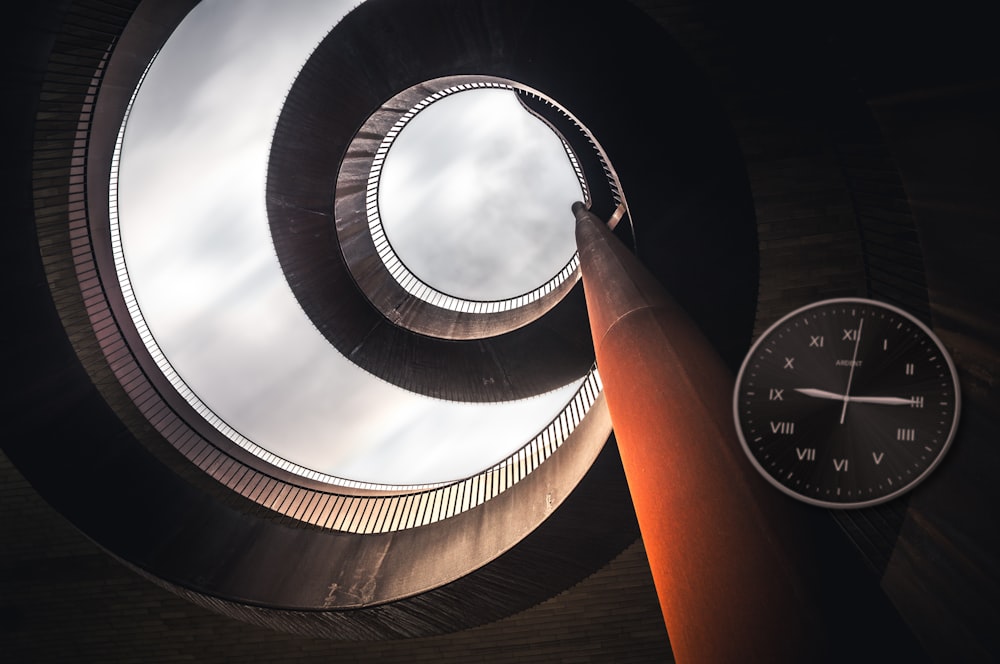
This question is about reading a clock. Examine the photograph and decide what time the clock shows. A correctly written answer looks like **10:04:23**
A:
**9:15:01**
